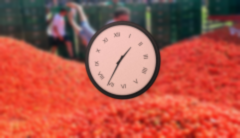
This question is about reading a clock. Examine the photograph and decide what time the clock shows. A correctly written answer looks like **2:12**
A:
**1:36**
